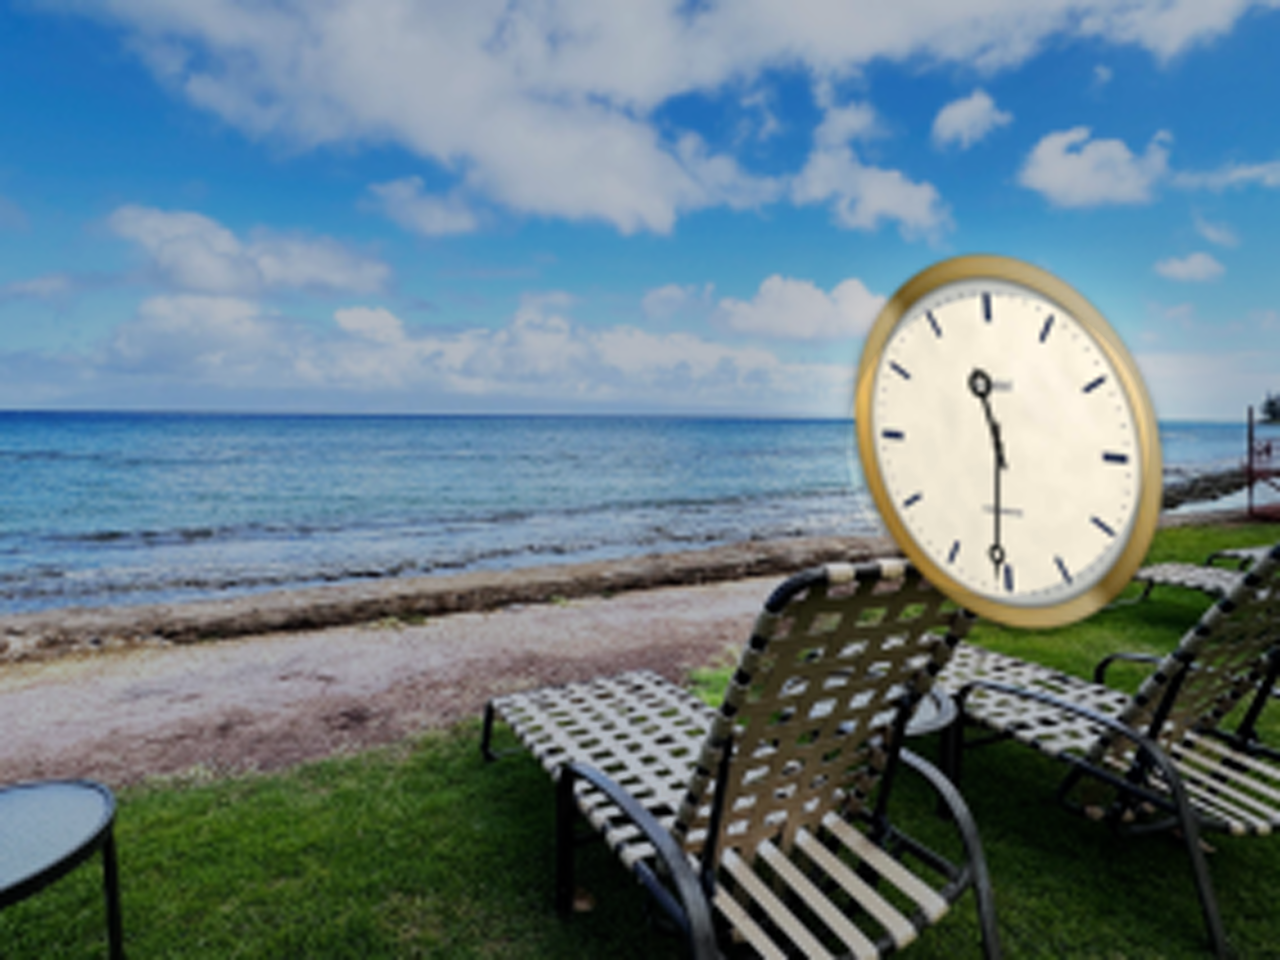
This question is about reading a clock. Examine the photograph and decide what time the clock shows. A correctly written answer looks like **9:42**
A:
**11:31**
